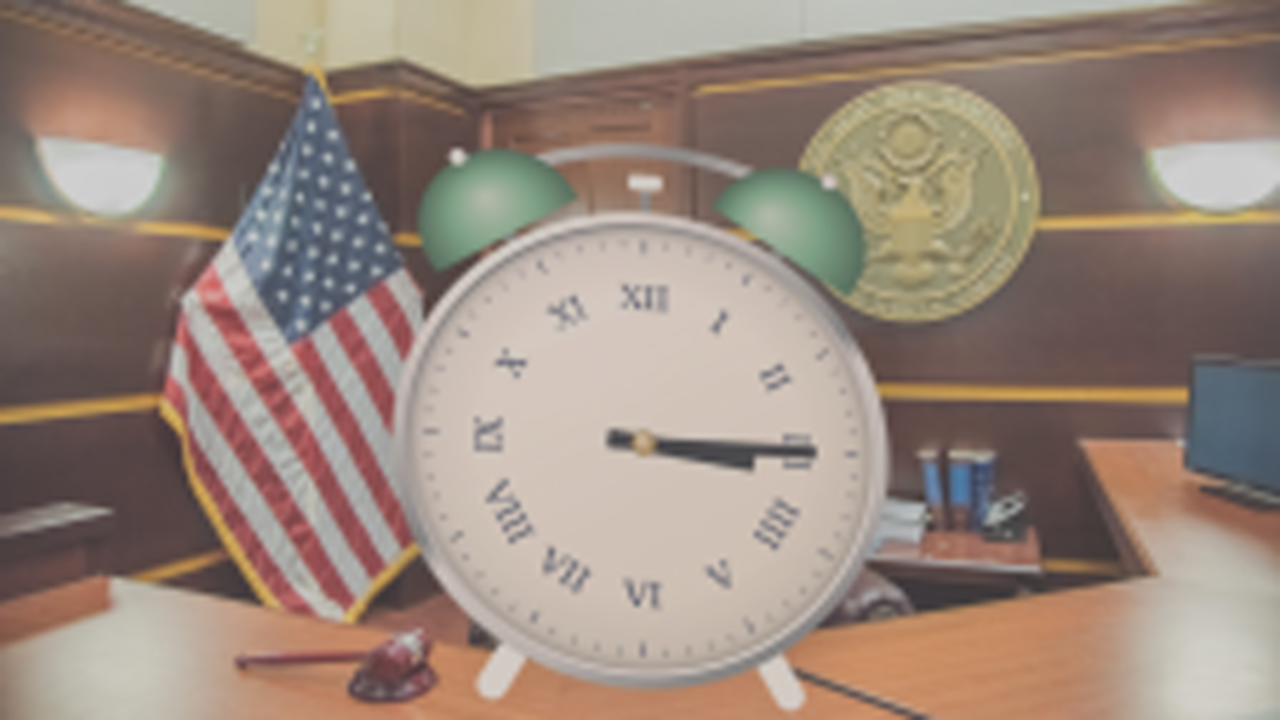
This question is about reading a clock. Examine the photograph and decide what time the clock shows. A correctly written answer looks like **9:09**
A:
**3:15**
